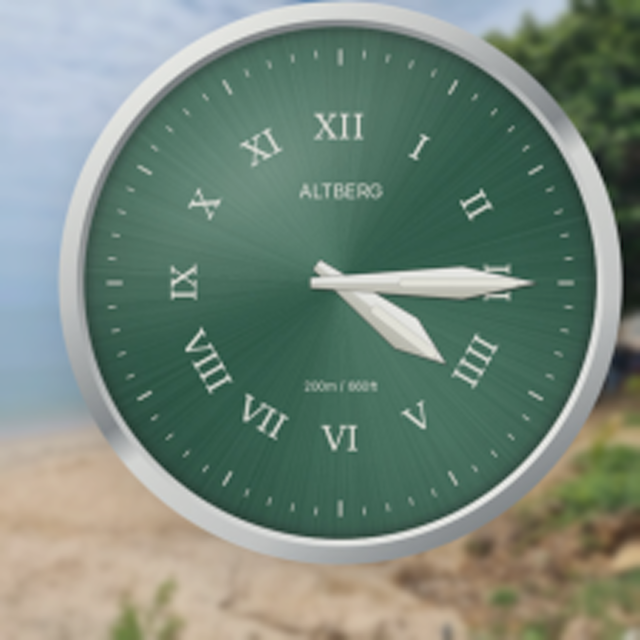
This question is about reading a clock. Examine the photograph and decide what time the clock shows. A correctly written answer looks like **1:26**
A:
**4:15**
